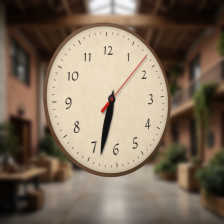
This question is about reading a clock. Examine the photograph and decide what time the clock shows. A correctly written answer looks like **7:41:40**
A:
**6:33:08**
